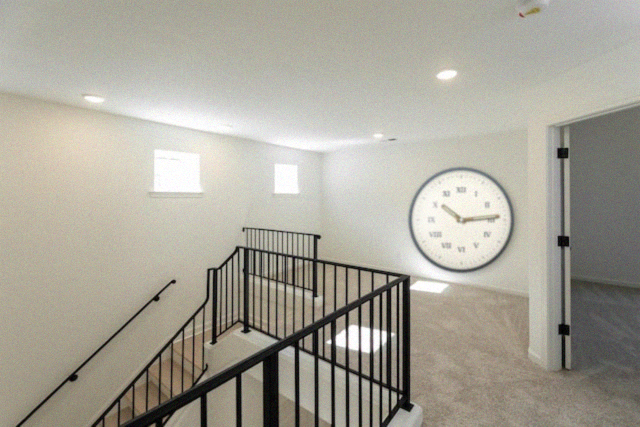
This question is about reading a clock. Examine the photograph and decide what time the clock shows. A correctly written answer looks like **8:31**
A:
**10:14**
